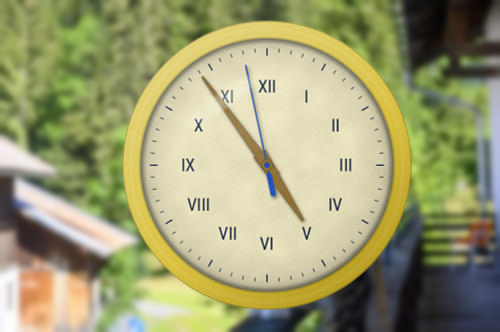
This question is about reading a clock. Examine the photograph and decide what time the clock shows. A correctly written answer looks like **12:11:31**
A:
**4:53:58**
